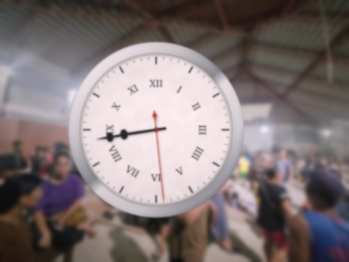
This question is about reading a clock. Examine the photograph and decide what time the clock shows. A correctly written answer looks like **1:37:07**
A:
**8:43:29**
